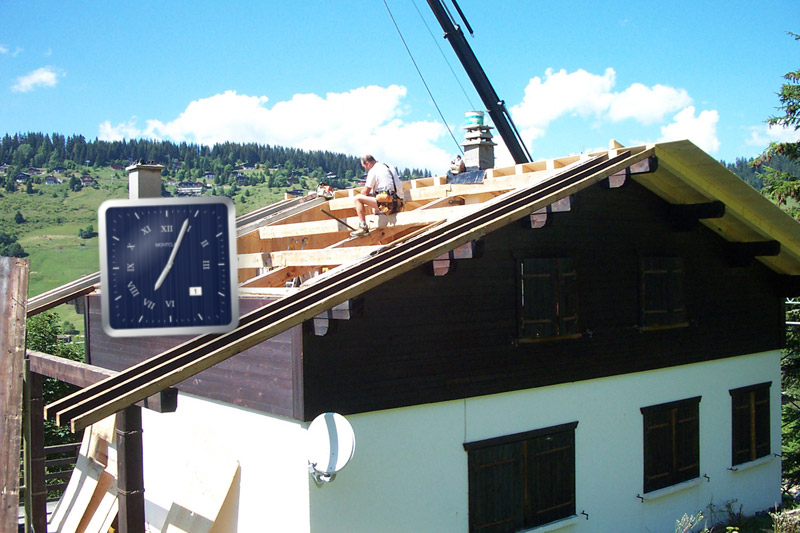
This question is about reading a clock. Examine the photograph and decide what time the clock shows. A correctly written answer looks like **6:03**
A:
**7:04**
